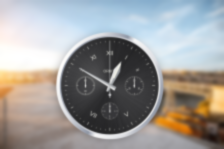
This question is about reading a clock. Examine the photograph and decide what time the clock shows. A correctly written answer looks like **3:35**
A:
**12:50**
